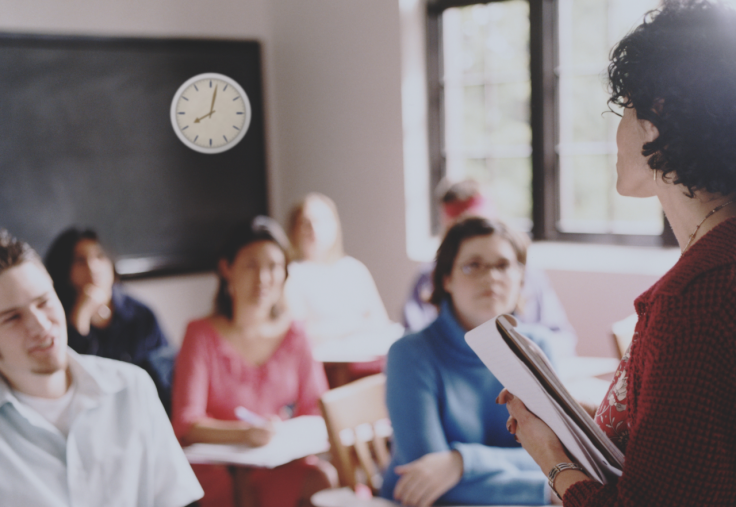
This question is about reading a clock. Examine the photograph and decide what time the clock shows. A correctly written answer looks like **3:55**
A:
**8:02**
